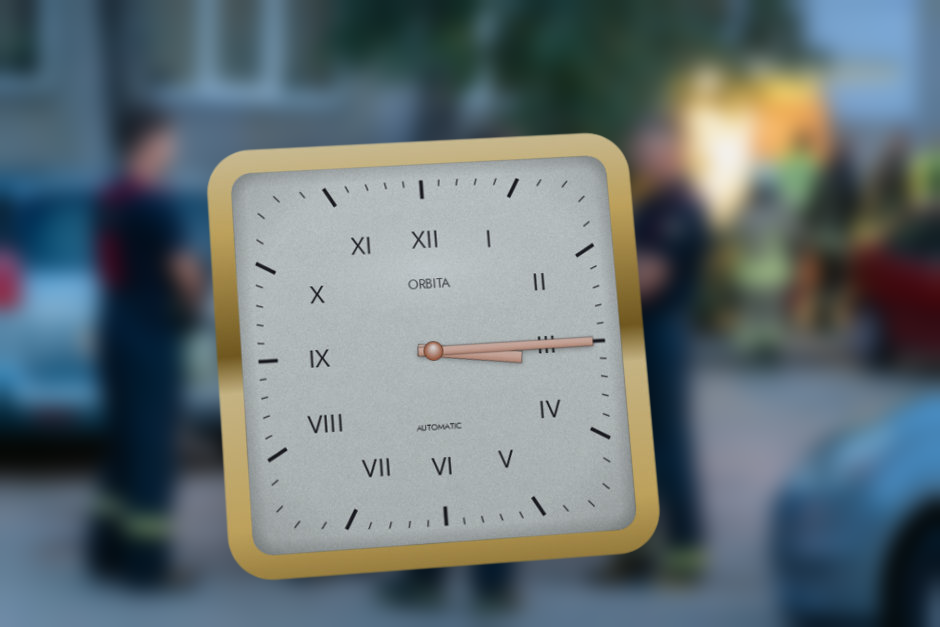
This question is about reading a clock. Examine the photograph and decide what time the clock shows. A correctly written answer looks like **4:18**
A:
**3:15**
